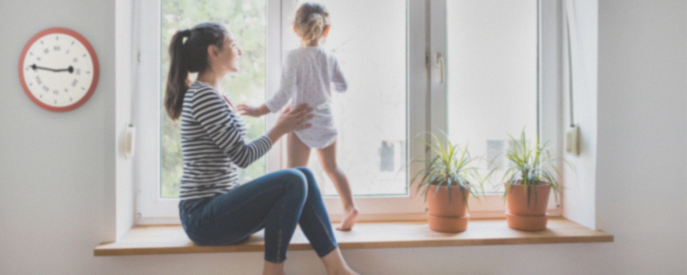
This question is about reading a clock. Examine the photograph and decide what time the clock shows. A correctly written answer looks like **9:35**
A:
**2:46**
